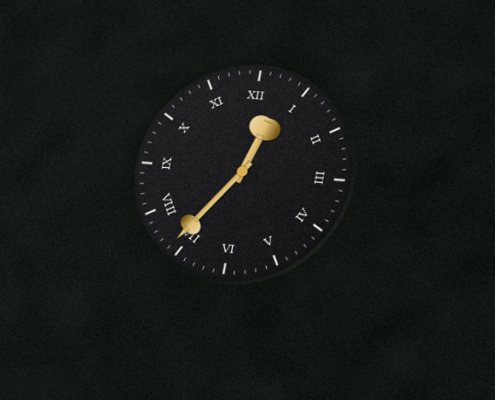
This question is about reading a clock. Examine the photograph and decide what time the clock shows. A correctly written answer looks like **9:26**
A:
**12:36**
